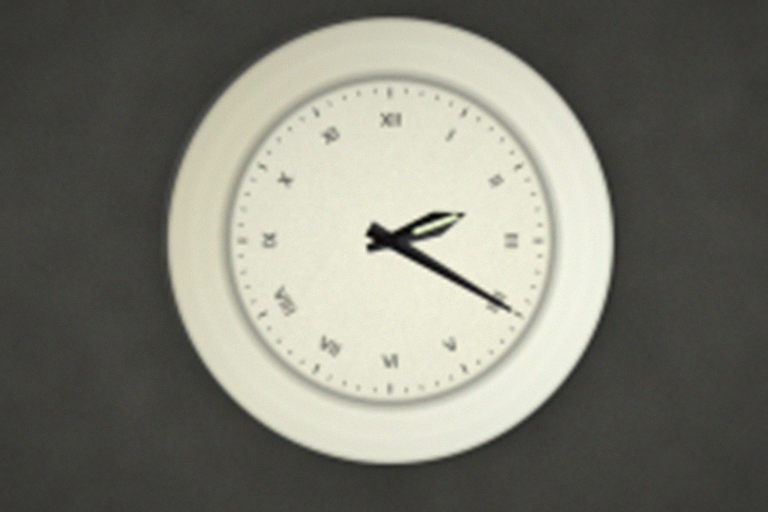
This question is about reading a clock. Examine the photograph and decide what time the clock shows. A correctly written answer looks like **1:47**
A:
**2:20**
